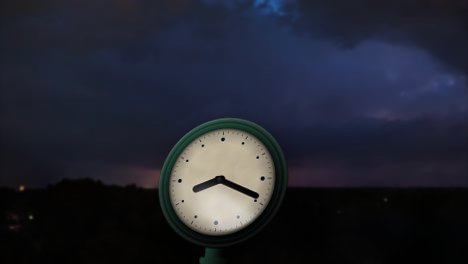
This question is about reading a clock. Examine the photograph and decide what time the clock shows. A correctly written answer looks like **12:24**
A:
**8:19**
